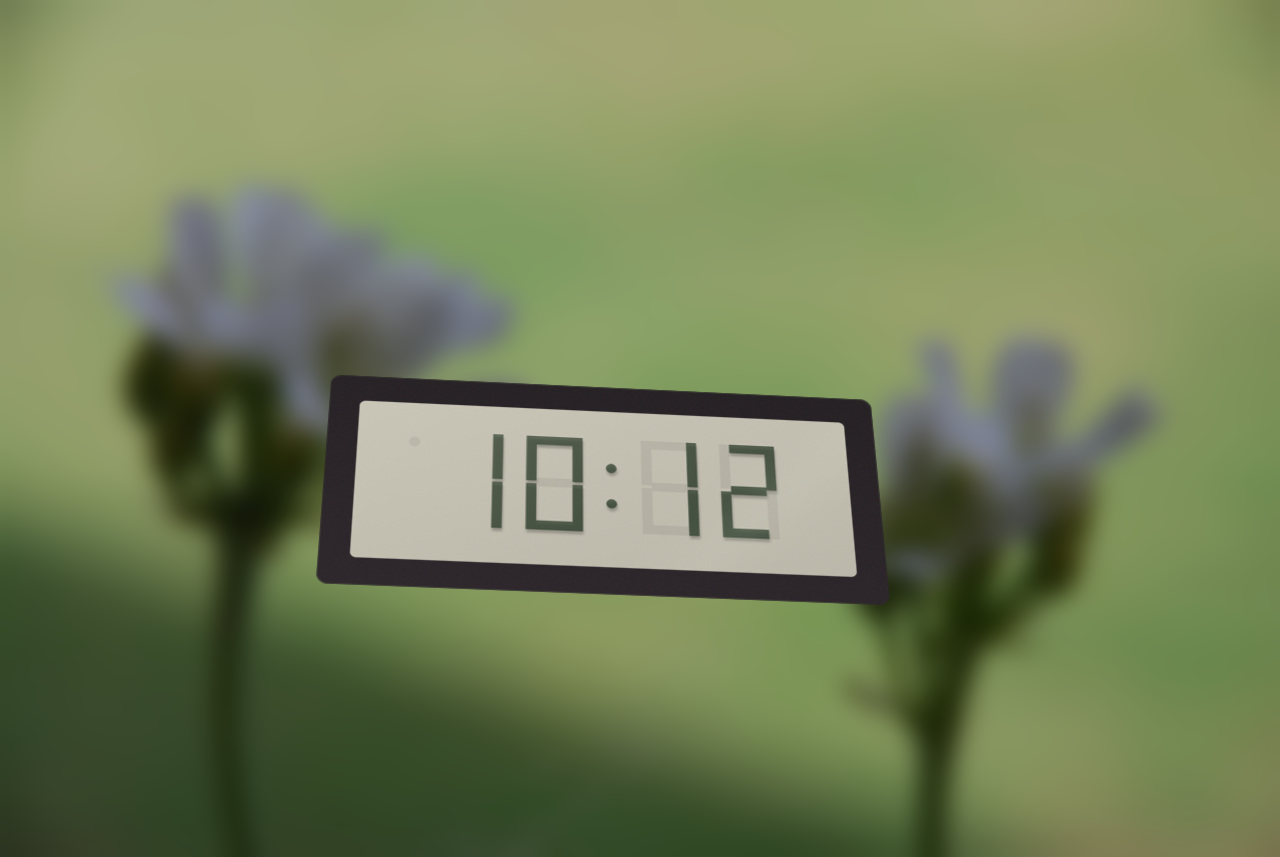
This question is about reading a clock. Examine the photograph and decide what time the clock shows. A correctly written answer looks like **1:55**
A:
**10:12**
